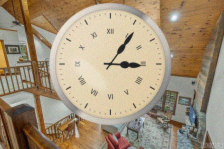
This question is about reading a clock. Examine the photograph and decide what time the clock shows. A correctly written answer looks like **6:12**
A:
**3:06**
